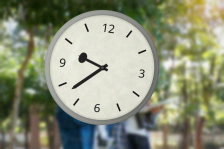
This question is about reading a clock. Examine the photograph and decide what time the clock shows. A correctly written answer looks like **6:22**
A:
**9:38**
